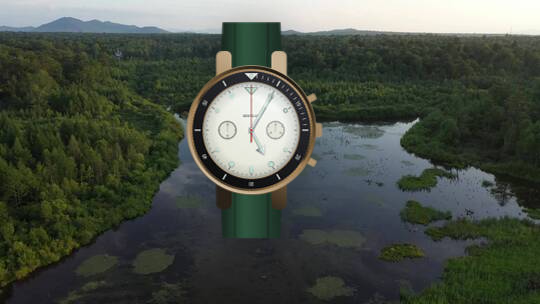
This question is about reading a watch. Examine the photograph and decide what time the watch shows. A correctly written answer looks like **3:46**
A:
**5:05**
